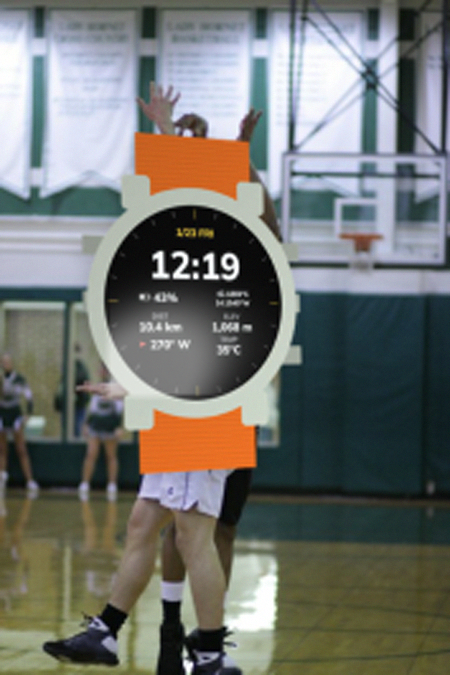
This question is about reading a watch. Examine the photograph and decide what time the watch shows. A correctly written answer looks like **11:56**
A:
**12:19**
